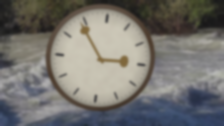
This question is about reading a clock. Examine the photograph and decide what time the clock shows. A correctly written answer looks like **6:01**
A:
**2:54**
